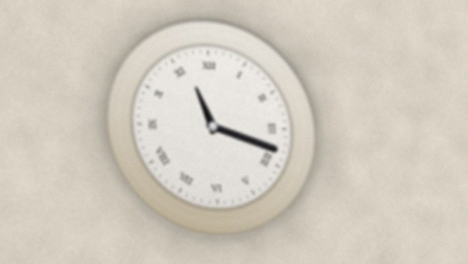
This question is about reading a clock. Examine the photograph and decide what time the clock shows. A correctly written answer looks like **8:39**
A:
**11:18**
